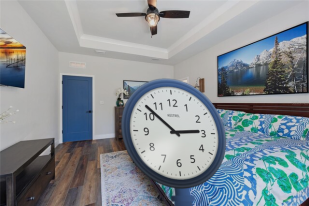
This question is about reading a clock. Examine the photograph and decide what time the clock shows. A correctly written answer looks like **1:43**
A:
**2:52**
